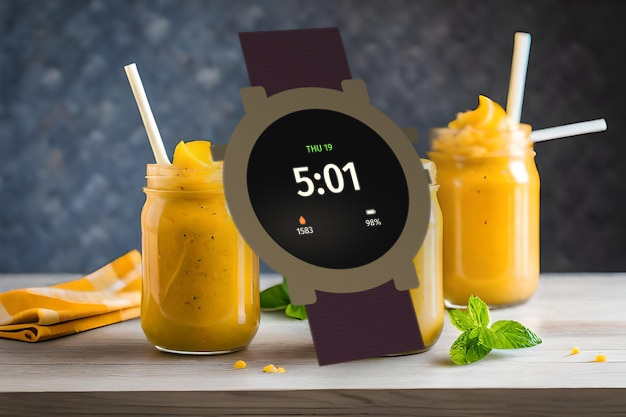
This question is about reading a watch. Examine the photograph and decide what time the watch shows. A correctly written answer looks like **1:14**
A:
**5:01**
